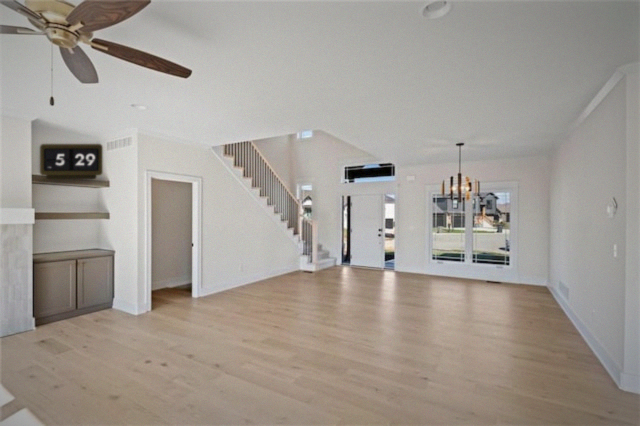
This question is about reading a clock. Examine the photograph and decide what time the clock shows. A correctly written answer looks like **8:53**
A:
**5:29**
